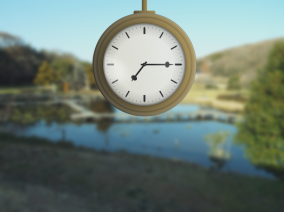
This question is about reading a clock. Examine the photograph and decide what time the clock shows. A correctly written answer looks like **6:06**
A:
**7:15**
